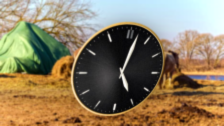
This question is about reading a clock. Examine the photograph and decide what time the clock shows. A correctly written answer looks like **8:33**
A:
**5:02**
